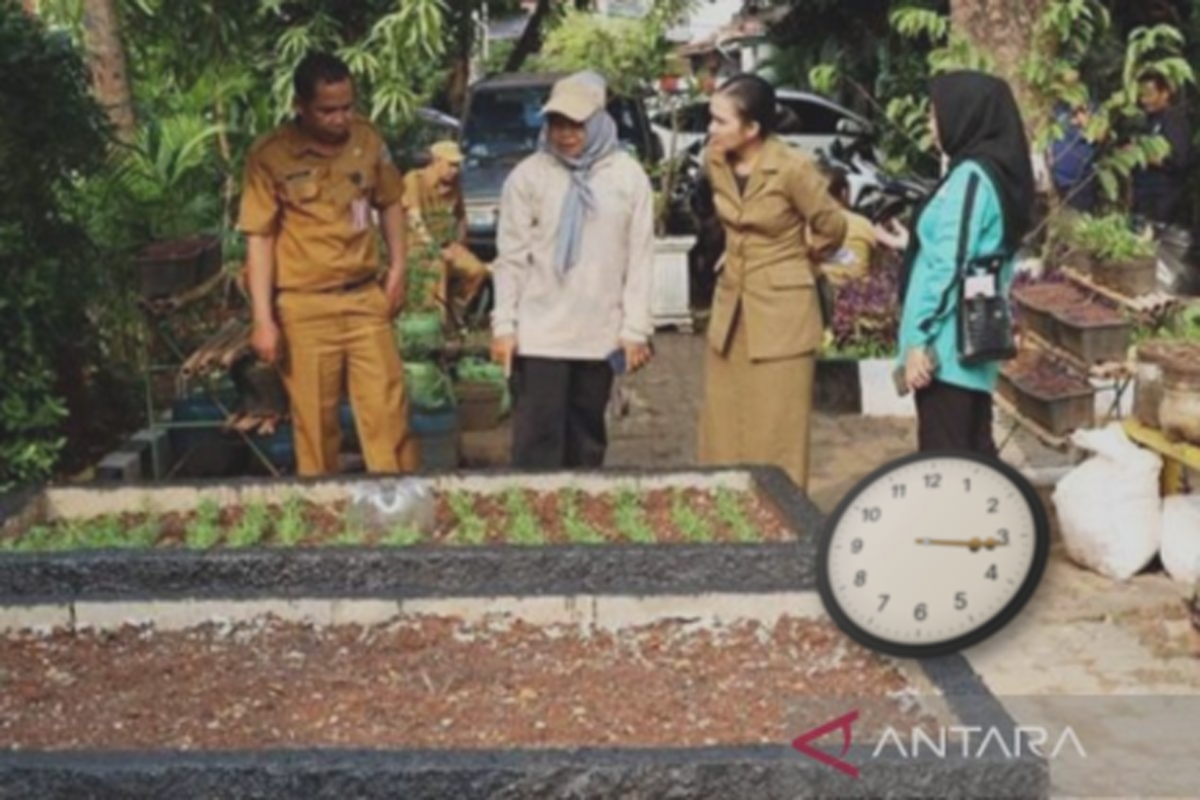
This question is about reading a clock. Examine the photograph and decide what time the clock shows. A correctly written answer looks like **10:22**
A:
**3:16**
